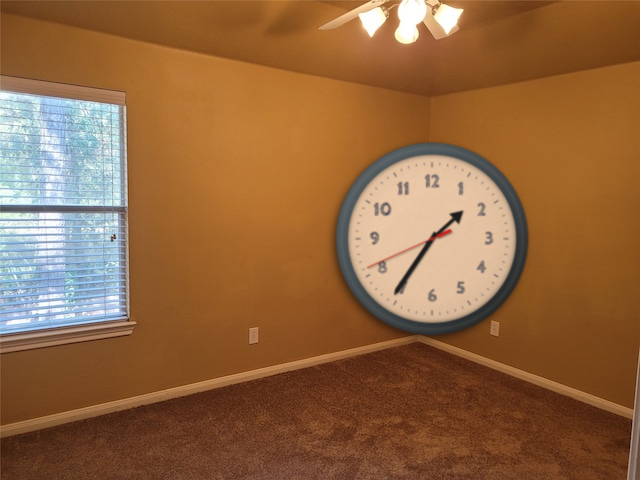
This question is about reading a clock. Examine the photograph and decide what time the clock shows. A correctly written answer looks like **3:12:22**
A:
**1:35:41**
